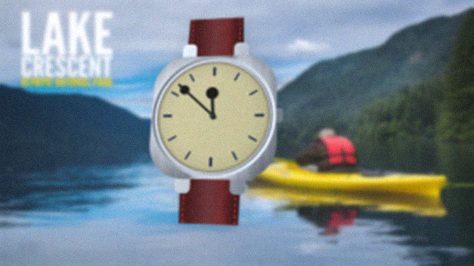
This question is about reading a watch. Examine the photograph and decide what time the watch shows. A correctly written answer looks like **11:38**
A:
**11:52**
